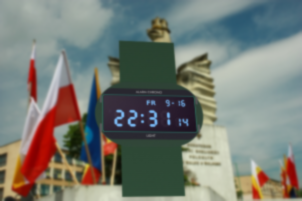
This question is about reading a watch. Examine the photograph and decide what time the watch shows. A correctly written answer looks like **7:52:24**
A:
**22:31:14**
